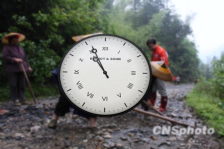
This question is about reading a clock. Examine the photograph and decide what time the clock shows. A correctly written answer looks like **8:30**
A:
**10:56**
